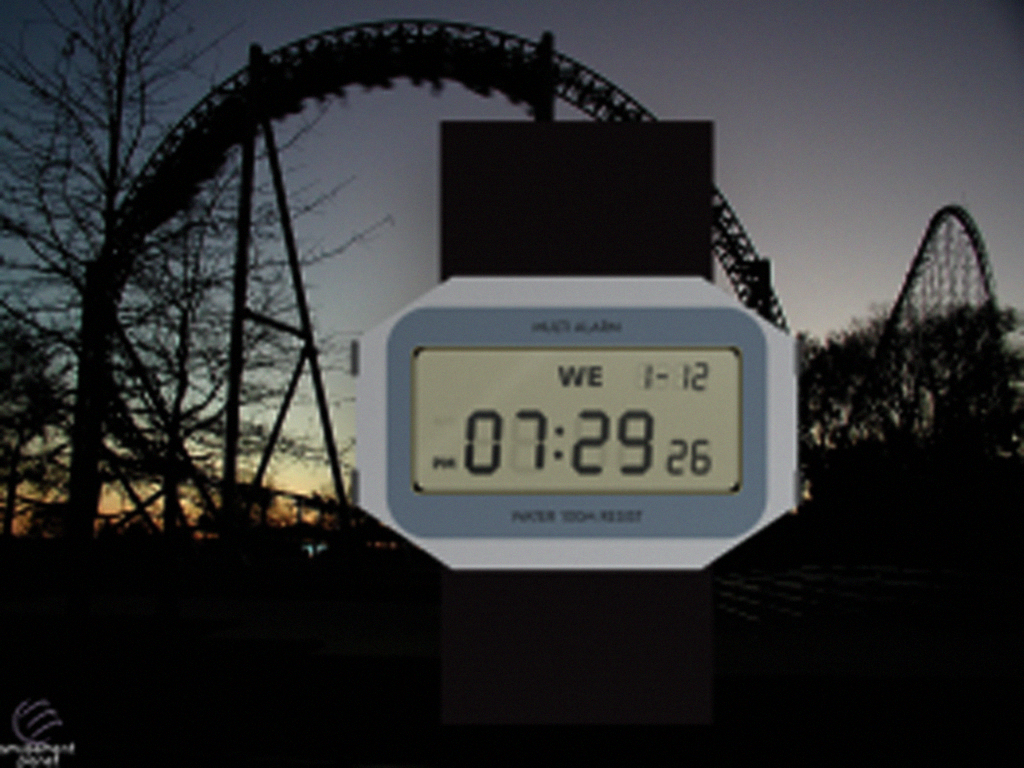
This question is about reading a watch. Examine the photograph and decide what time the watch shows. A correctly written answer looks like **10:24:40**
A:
**7:29:26**
